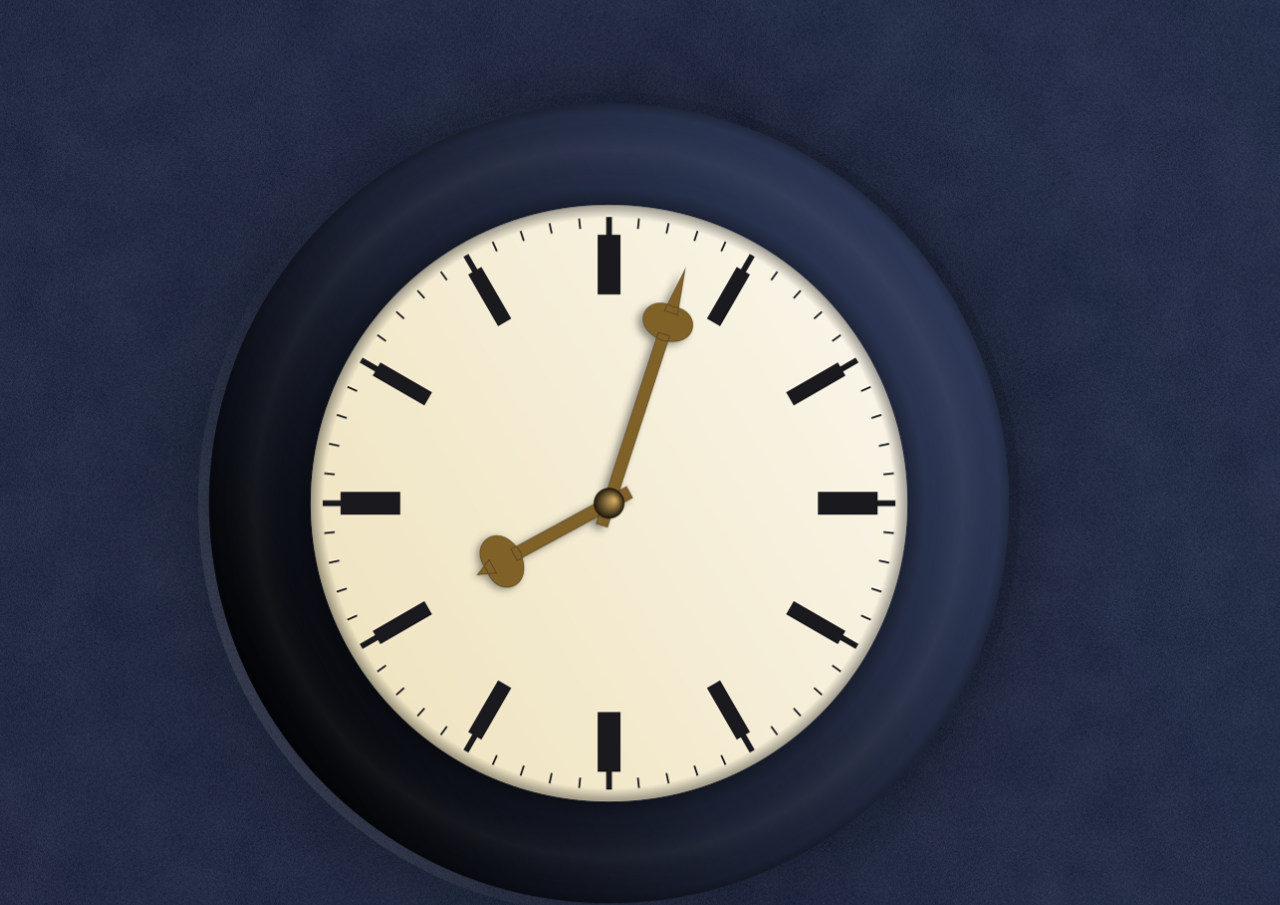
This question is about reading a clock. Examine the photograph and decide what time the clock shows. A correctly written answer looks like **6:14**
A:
**8:03**
